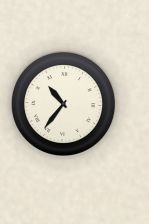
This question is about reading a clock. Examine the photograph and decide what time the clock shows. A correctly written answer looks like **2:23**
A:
**10:36**
